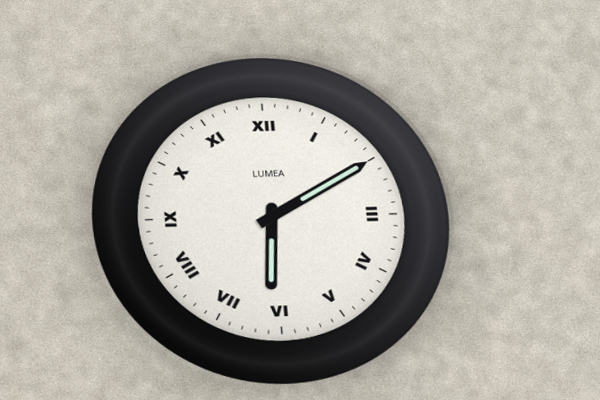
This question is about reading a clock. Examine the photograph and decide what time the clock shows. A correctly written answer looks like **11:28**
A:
**6:10**
